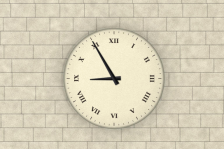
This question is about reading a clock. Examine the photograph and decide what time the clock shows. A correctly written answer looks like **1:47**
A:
**8:55**
